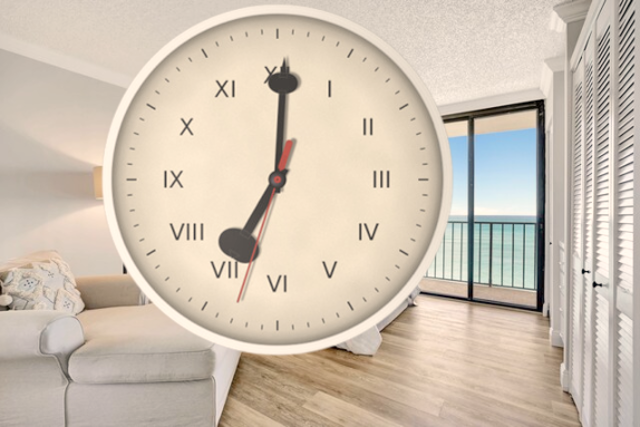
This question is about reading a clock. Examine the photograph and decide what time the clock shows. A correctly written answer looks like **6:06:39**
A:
**7:00:33**
